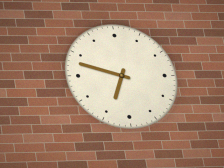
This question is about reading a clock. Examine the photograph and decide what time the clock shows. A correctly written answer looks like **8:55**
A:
**6:48**
